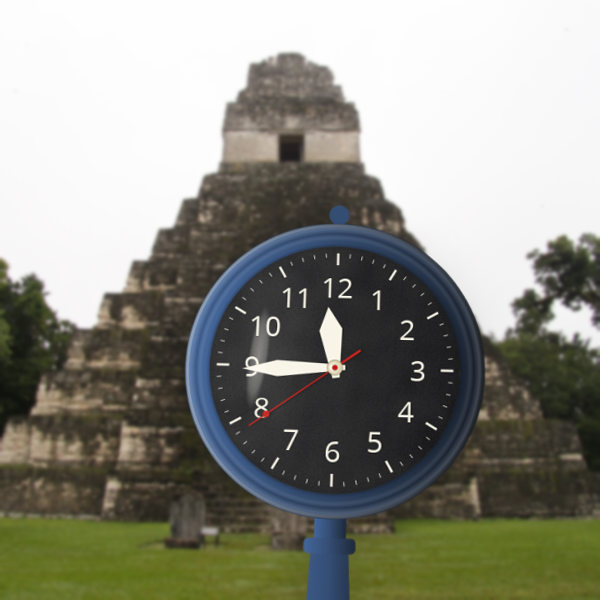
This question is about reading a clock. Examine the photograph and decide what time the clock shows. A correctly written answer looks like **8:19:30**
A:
**11:44:39**
